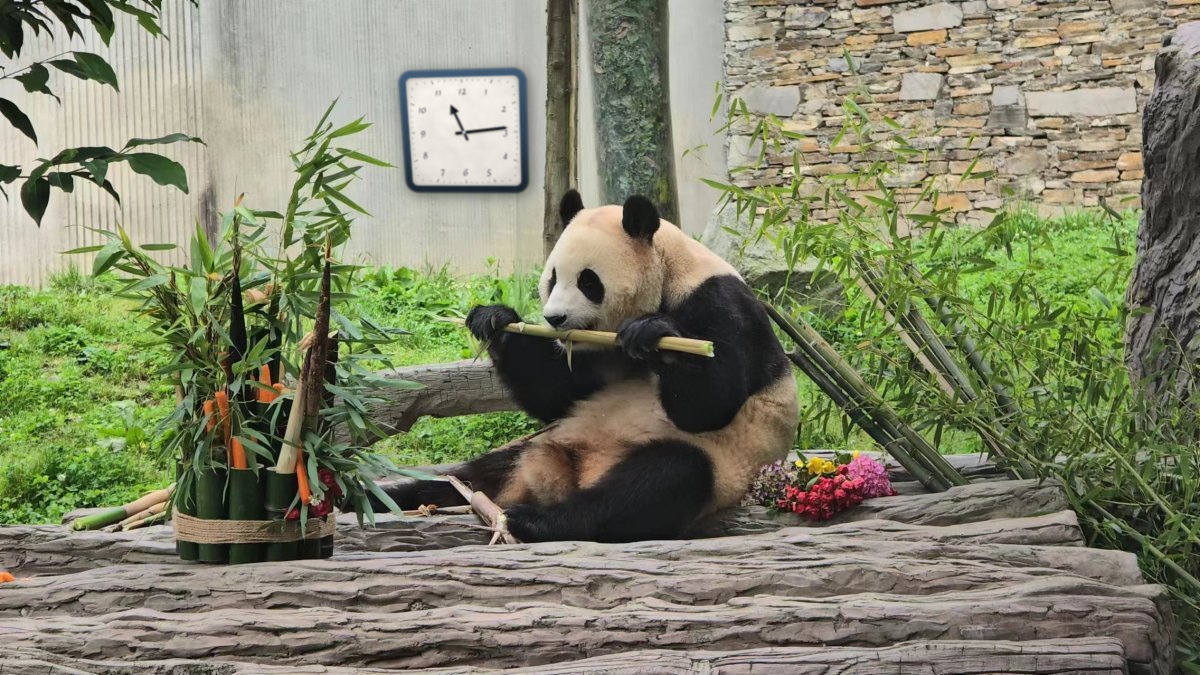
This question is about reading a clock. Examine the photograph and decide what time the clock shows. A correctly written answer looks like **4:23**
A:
**11:14**
